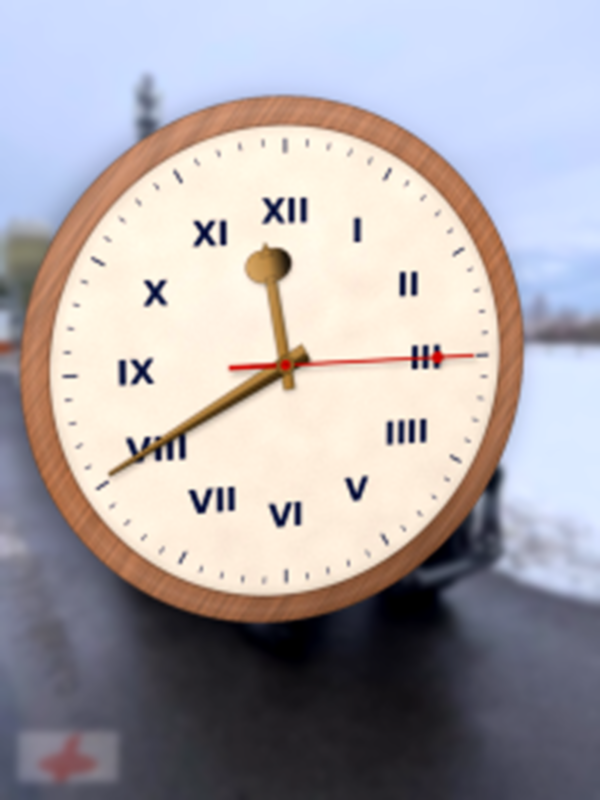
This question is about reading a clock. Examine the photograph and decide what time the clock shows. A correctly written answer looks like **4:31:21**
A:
**11:40:15**
